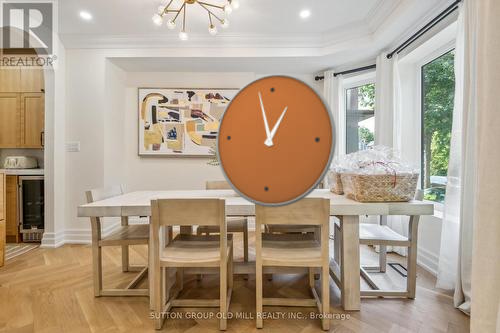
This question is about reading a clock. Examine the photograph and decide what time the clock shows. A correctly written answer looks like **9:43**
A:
**12:57**
